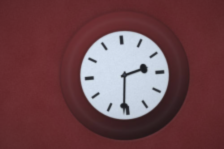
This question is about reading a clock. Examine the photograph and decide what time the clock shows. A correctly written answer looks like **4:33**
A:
**2:31**
